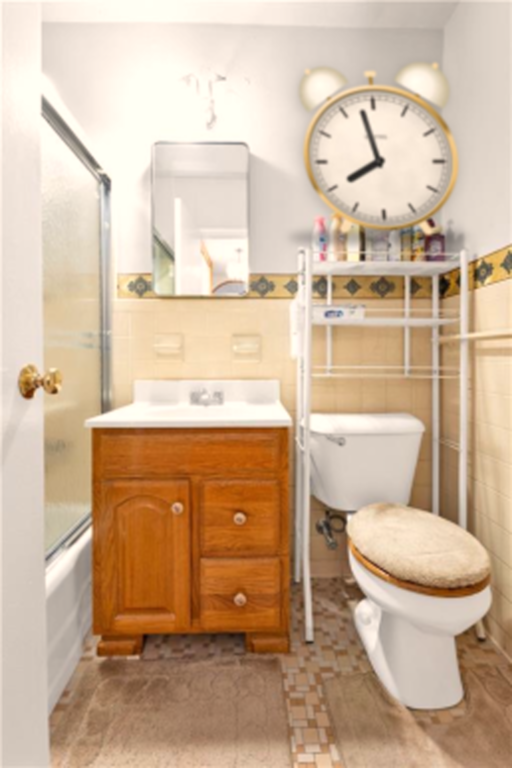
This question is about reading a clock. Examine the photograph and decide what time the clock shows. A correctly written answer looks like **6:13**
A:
**7:58**
